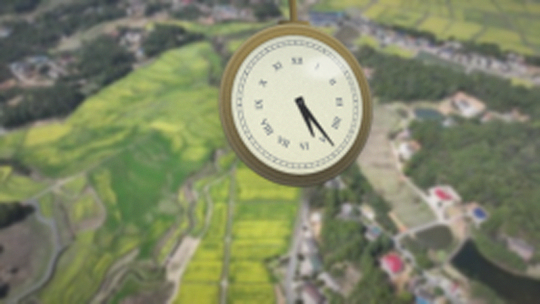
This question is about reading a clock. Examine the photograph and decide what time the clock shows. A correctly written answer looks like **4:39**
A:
**5:24**
